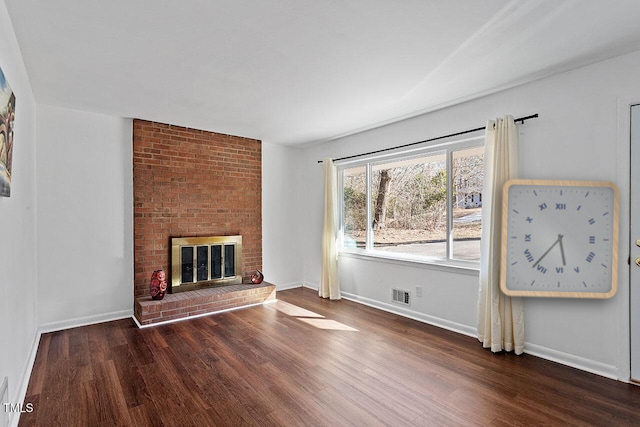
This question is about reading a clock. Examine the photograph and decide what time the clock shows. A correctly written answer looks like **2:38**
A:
**5:37**
